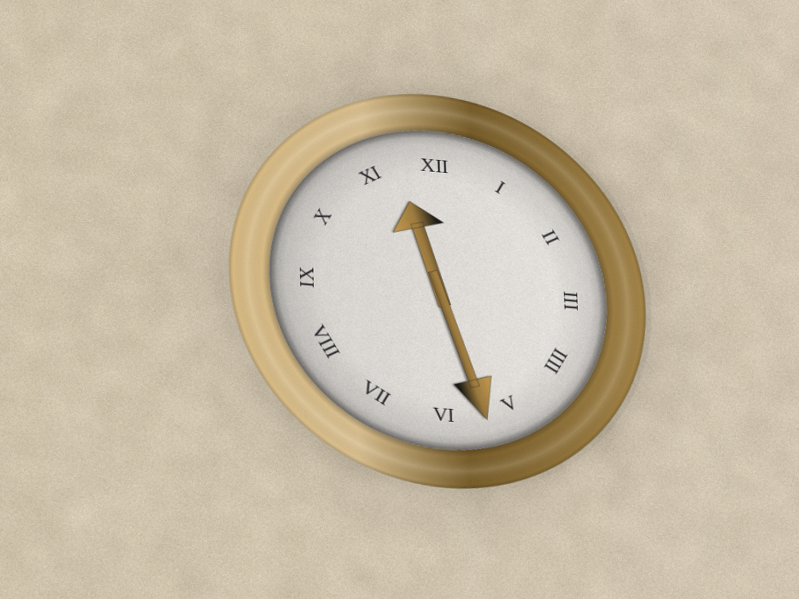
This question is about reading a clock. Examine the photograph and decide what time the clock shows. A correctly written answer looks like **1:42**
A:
**11:27**
